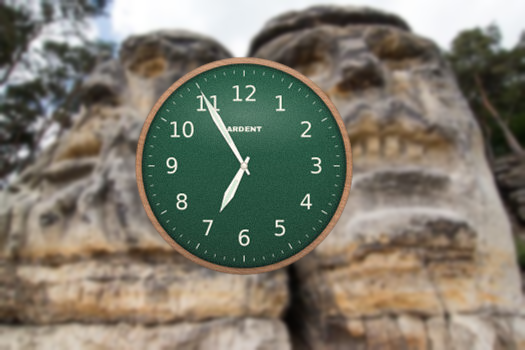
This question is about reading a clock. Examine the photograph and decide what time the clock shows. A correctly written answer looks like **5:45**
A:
**6:55**
